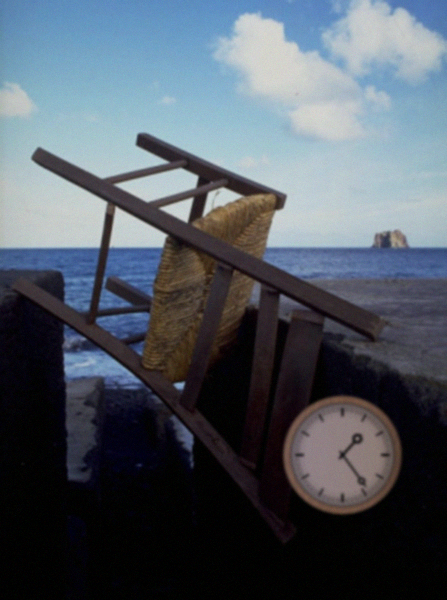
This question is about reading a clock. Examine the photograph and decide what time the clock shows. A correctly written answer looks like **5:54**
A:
**1:24**
